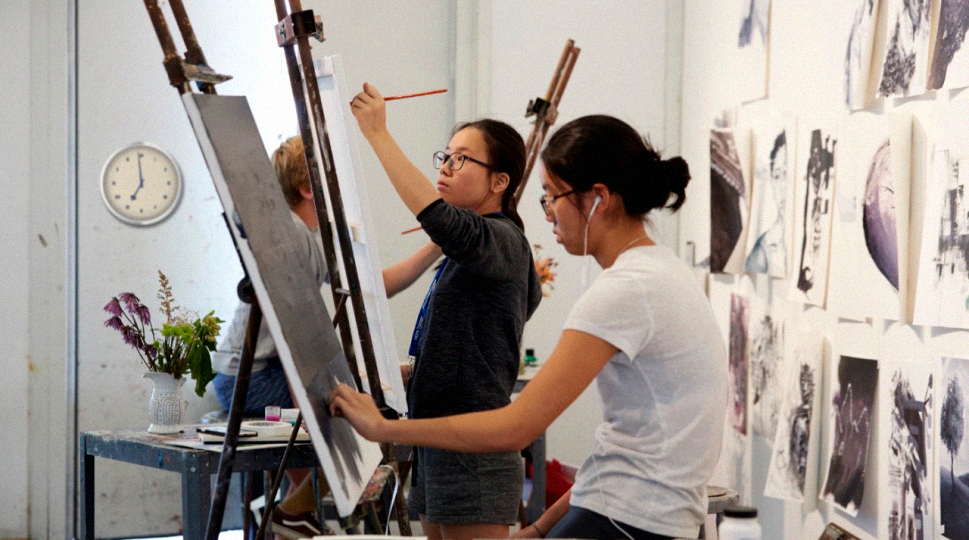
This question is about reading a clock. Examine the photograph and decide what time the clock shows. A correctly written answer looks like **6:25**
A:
**6:59**
